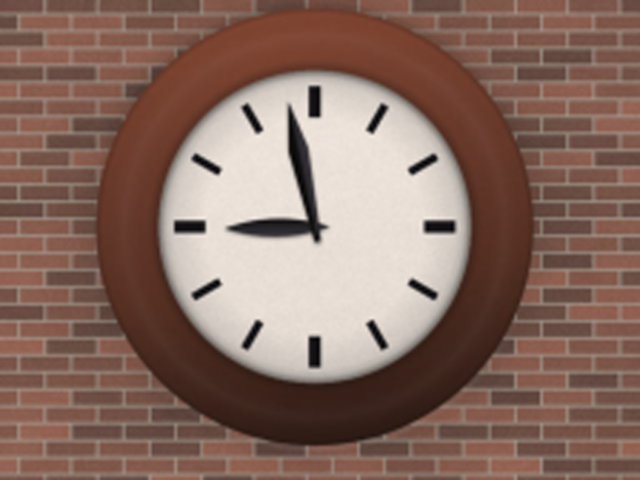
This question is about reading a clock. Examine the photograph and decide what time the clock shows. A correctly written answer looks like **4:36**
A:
**8:58**
